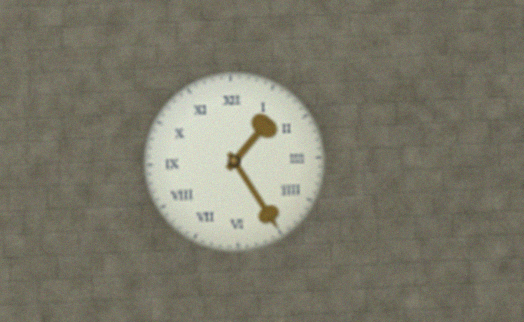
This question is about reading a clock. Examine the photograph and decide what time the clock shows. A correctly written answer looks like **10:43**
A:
**1:25**
